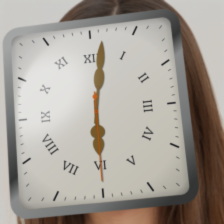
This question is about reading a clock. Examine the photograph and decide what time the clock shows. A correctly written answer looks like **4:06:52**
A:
**6:01:30**
